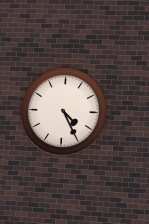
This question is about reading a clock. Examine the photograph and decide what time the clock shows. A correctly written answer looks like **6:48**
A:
**4:25**
